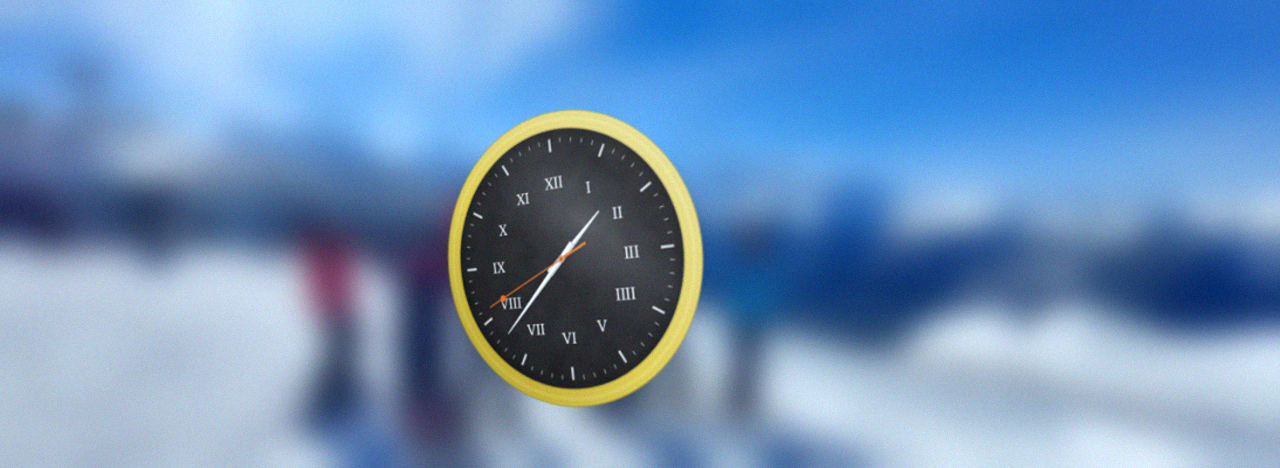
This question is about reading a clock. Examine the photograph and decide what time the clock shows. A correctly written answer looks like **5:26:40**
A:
**1:37:41**
